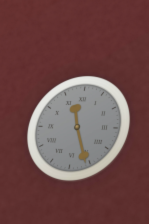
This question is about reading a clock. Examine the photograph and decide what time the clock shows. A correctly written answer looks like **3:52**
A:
**11:26**
